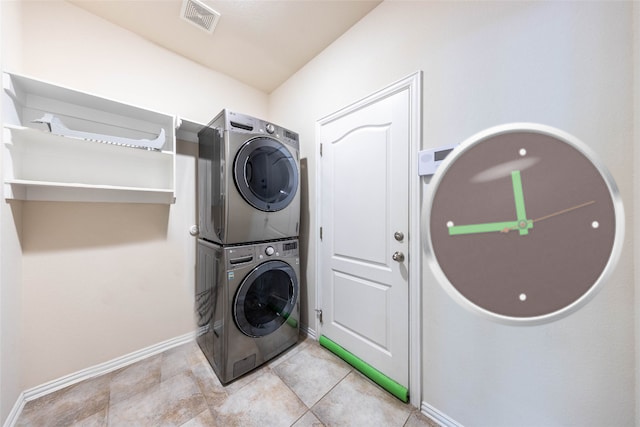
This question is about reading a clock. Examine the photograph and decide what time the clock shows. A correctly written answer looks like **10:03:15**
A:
**11:44:12**
